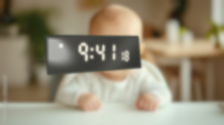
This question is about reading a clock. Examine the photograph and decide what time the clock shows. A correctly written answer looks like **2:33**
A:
**9:41**
